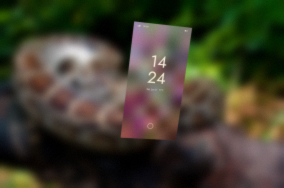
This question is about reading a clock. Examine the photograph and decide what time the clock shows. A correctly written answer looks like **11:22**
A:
**14:24**
